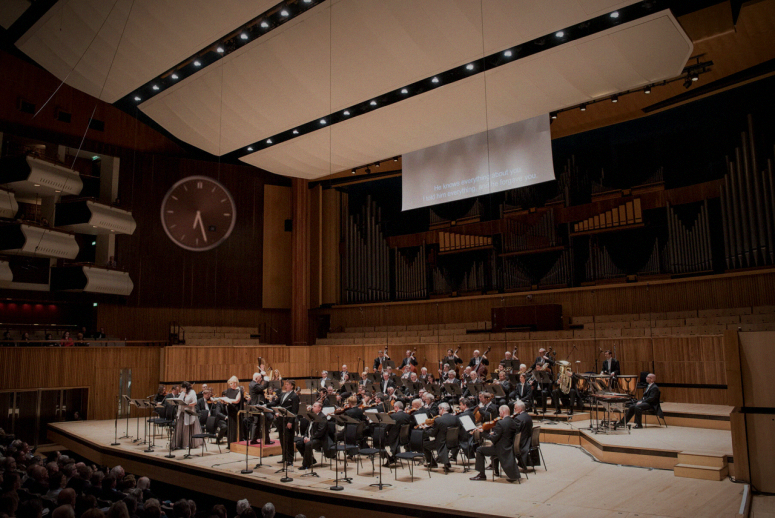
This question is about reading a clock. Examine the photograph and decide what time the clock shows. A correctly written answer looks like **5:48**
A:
**6:27**
